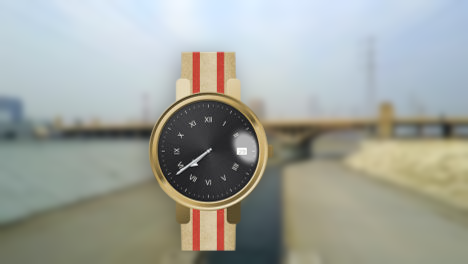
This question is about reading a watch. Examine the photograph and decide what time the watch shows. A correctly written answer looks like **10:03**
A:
**7:39**
